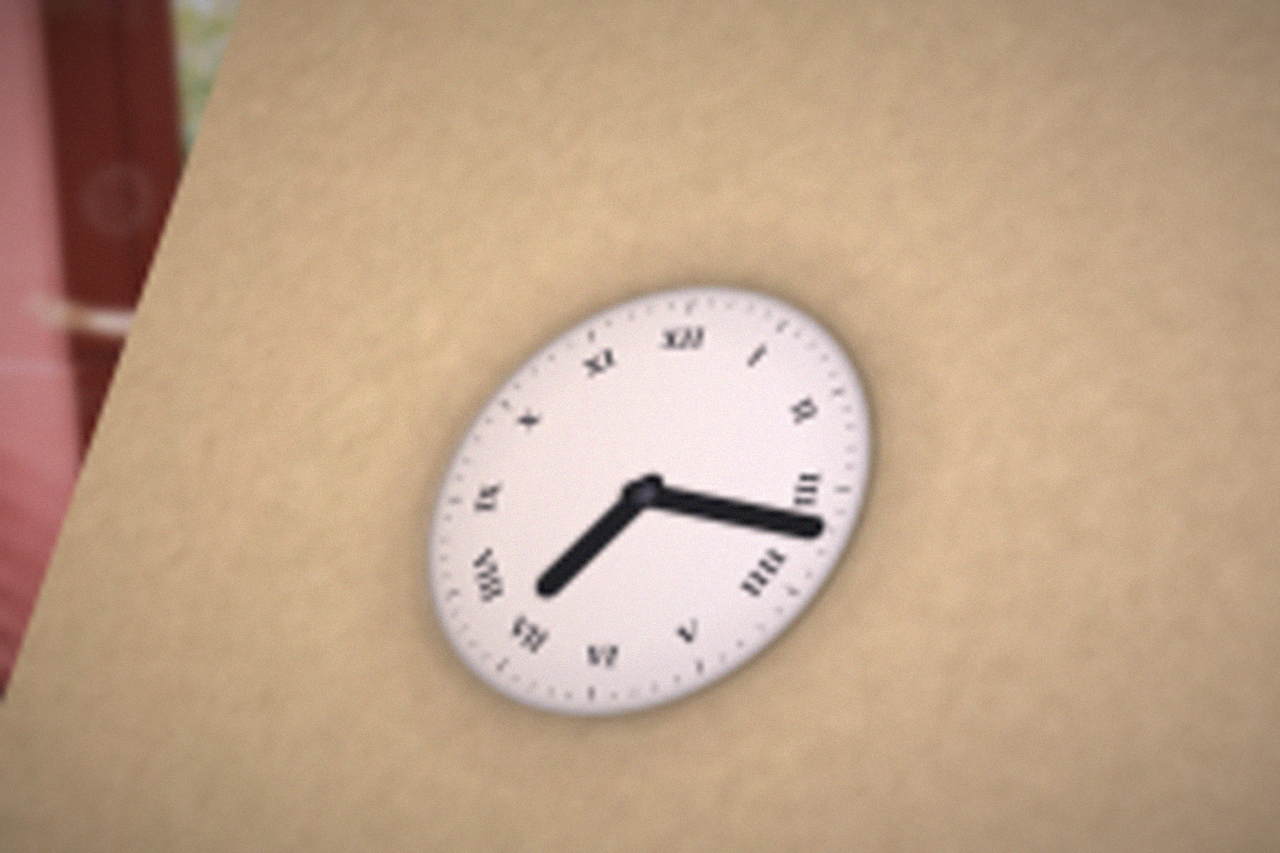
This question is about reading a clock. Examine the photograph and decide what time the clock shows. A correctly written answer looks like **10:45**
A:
**7:17**
